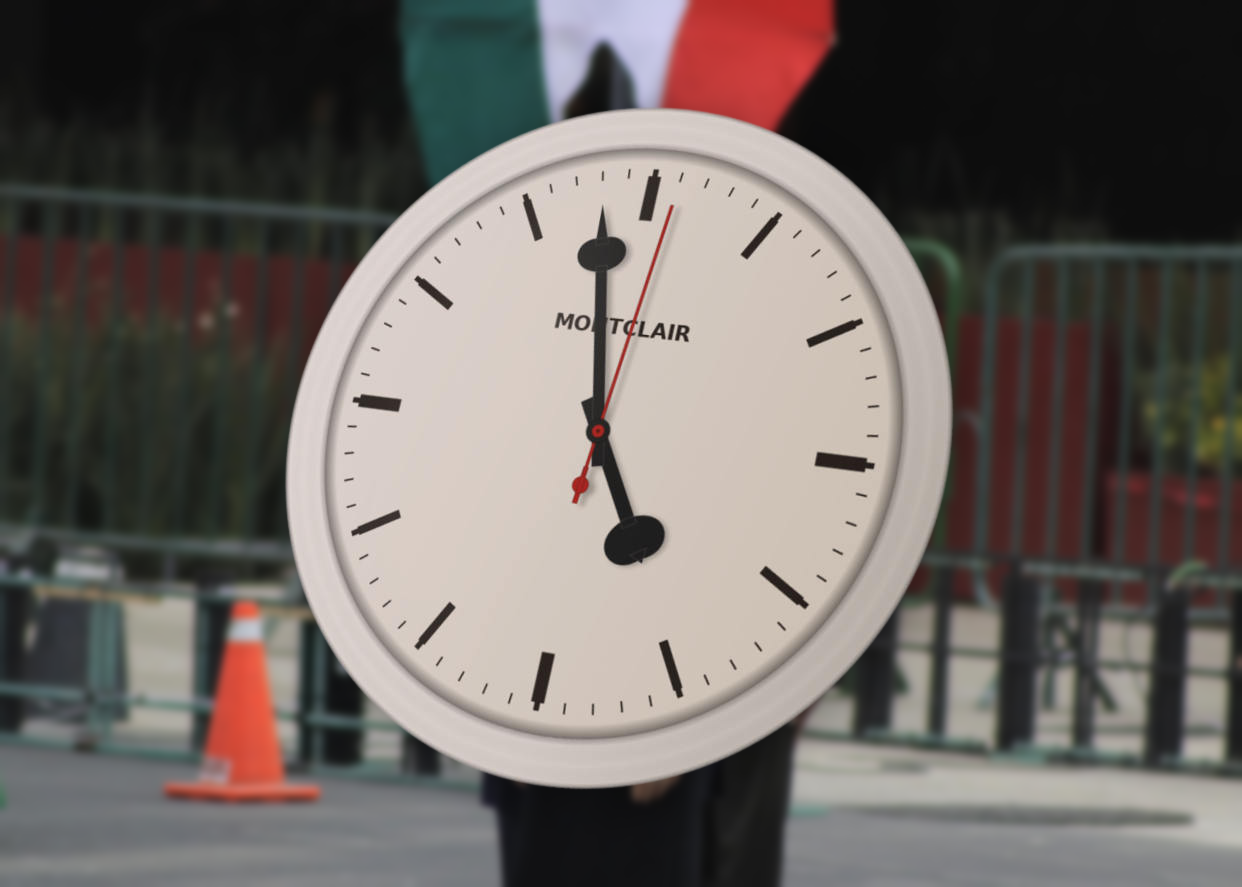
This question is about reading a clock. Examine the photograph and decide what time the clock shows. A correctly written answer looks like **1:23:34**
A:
**4:58:01**
